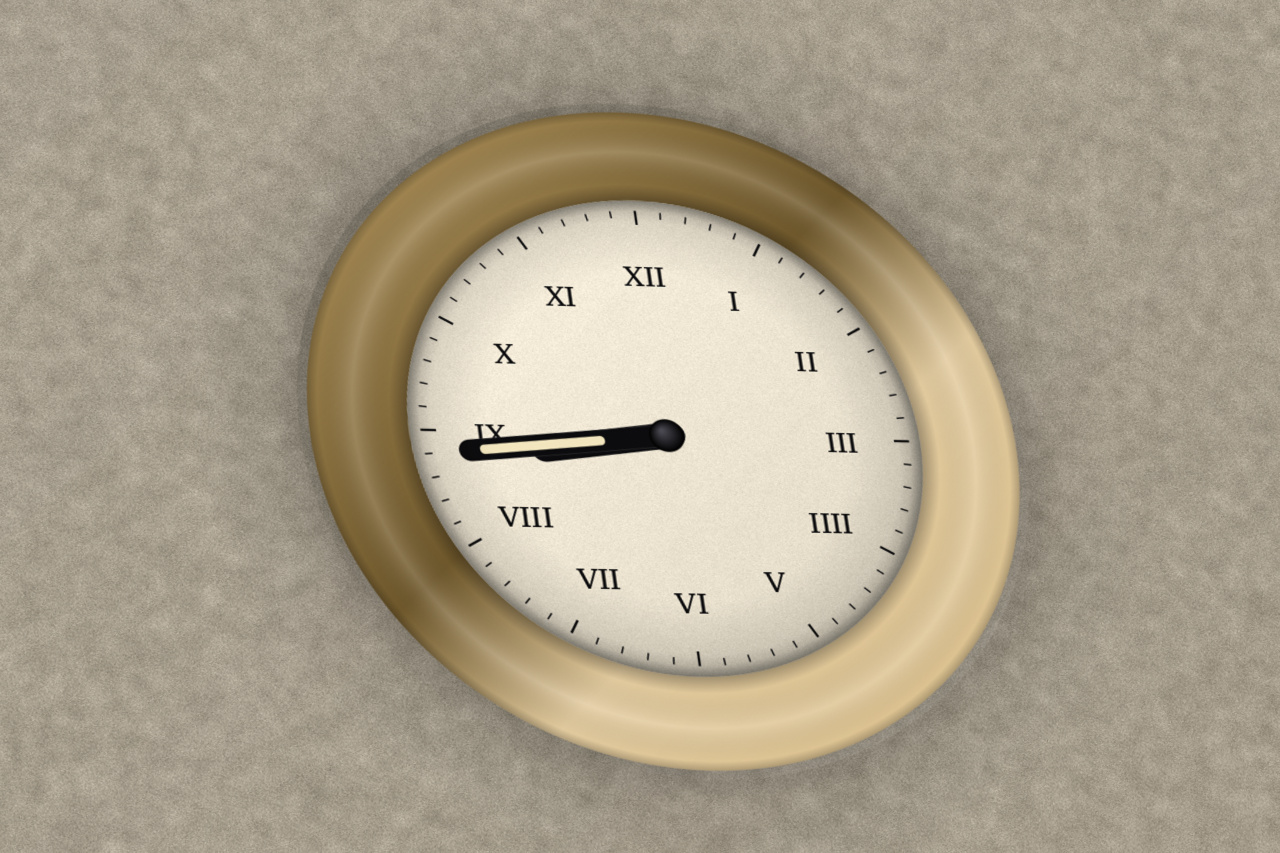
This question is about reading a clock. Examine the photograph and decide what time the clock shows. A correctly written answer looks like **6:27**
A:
**8:44**
